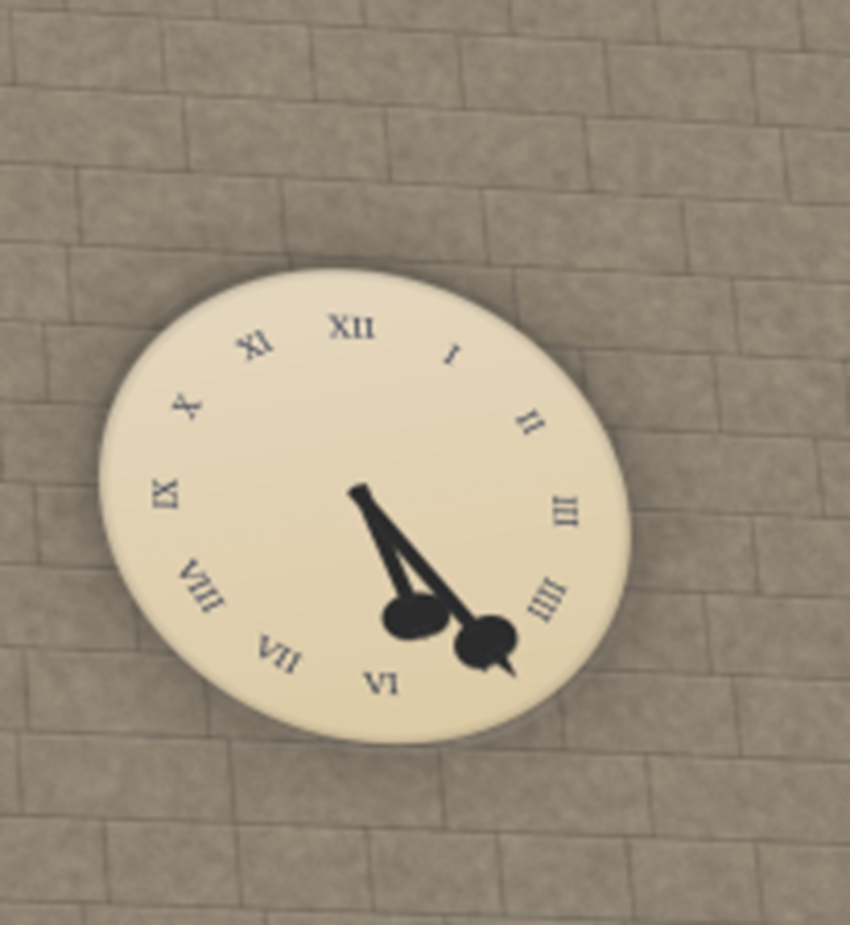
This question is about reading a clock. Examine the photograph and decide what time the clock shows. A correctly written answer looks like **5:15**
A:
**5:24**
